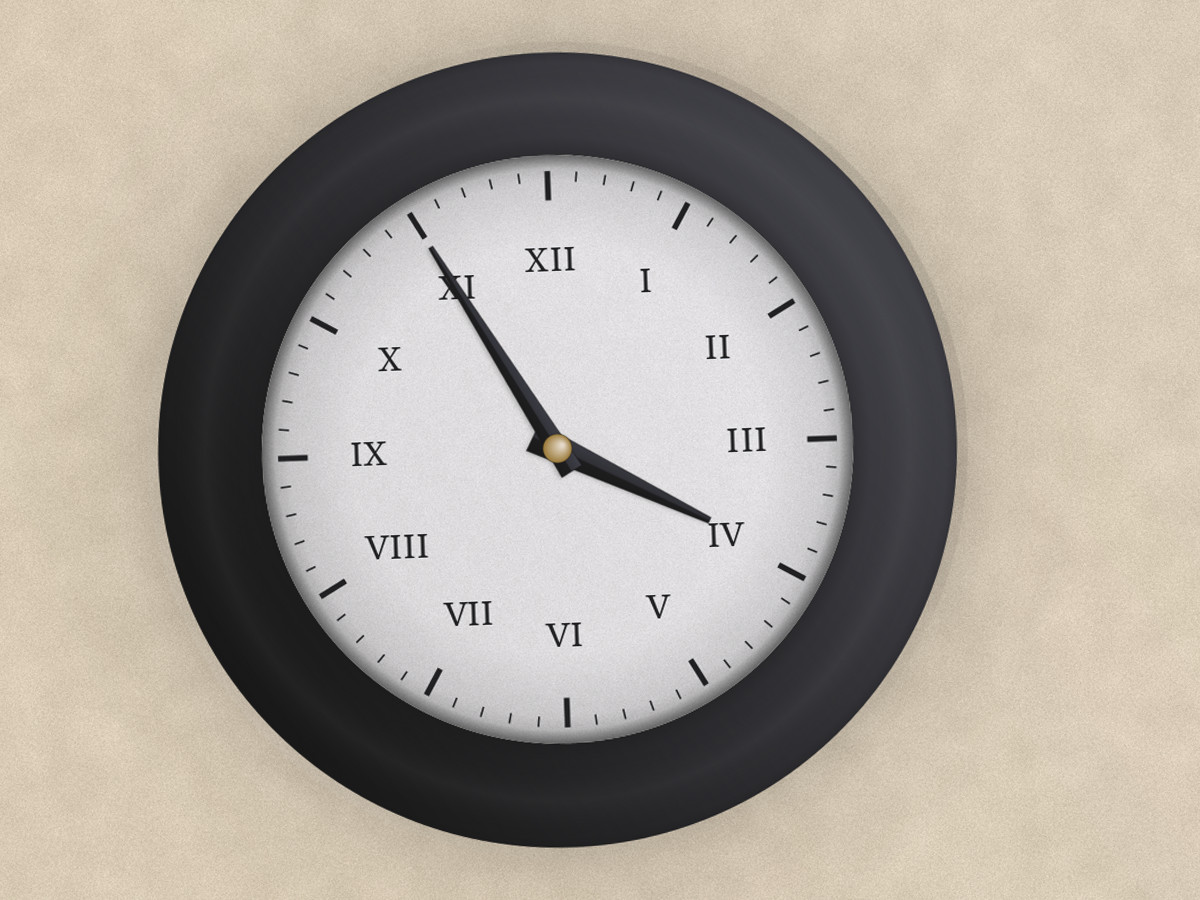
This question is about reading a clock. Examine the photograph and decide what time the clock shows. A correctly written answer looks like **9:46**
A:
**3:55**
